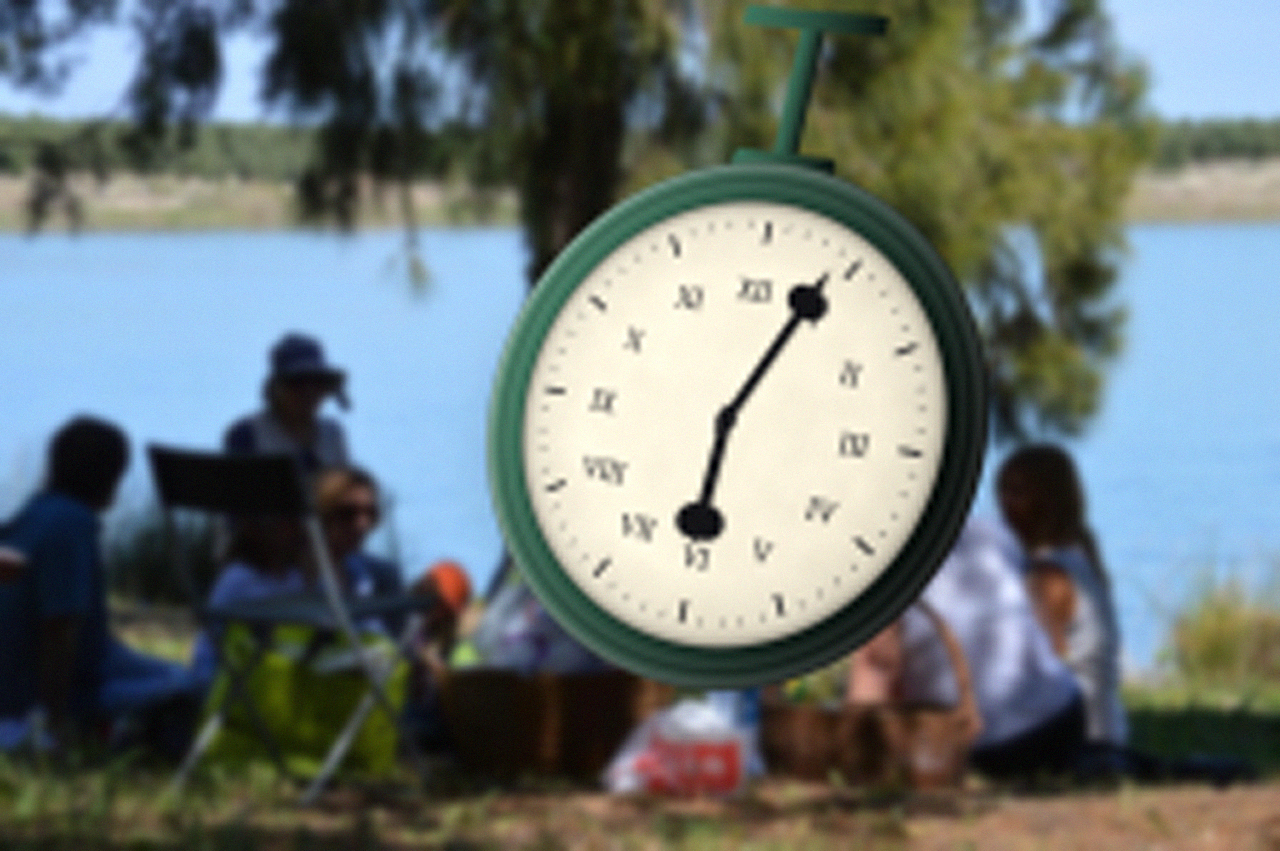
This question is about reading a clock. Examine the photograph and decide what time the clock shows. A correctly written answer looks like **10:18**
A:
**6:04**
